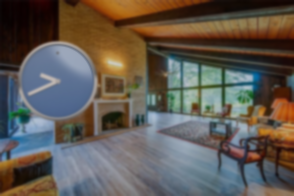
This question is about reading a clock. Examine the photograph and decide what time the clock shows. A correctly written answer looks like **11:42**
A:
**9:41**
